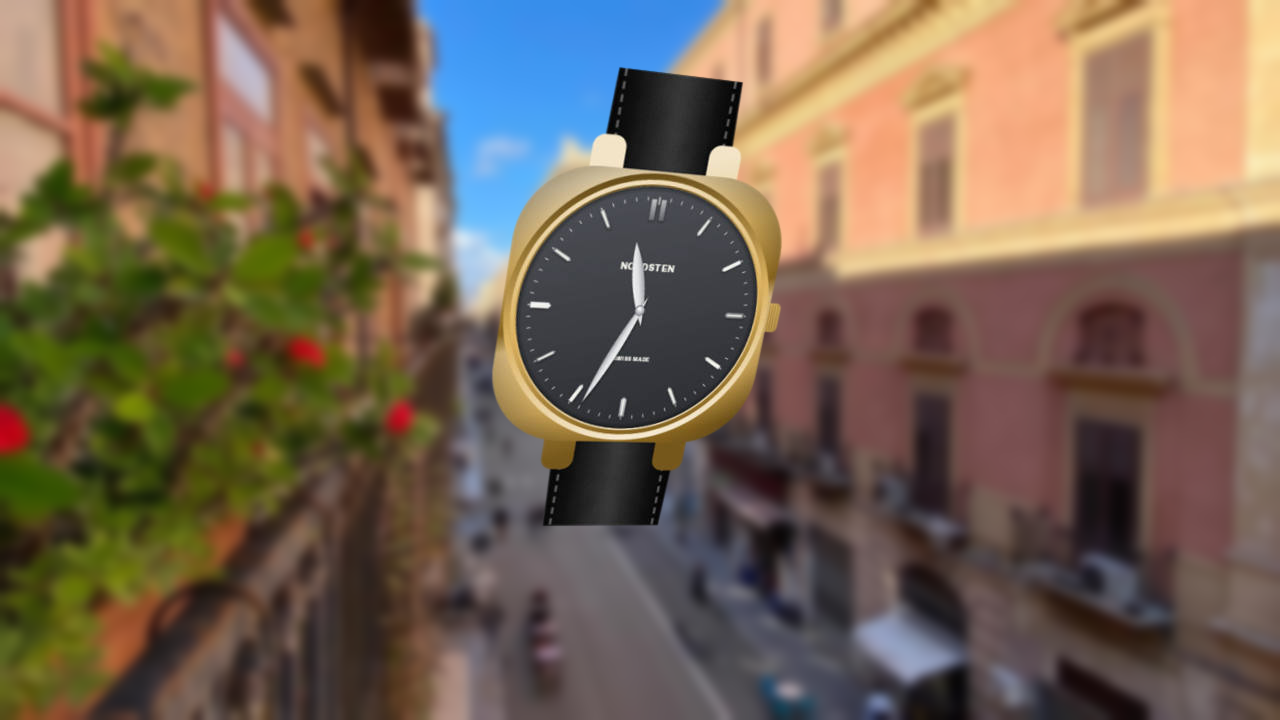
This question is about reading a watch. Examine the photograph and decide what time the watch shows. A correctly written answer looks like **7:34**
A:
**11:34**
